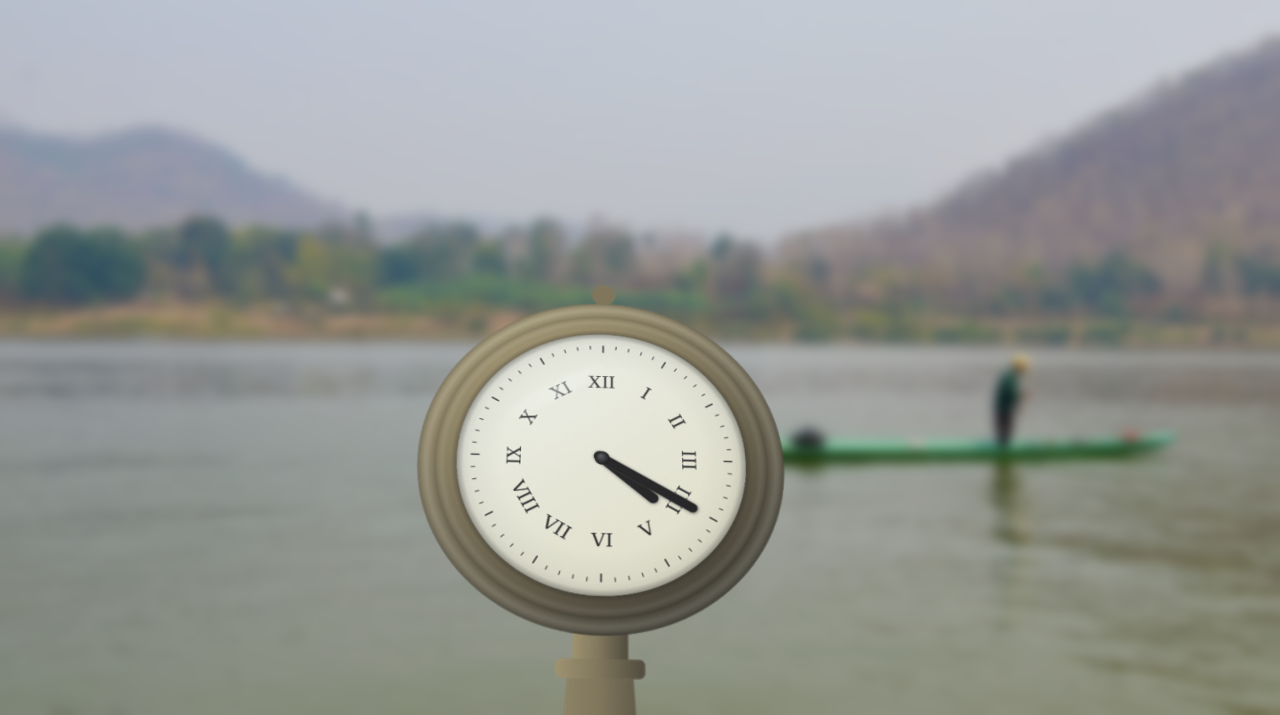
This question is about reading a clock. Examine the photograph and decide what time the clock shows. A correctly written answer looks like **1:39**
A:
**4:20**
